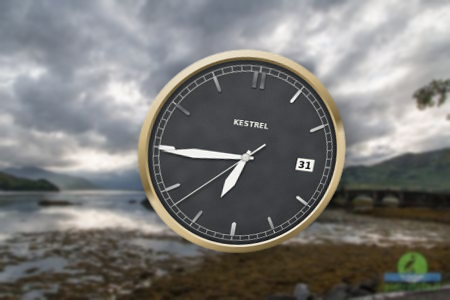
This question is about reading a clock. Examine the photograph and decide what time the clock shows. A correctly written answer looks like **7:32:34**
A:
**6:44:38**
